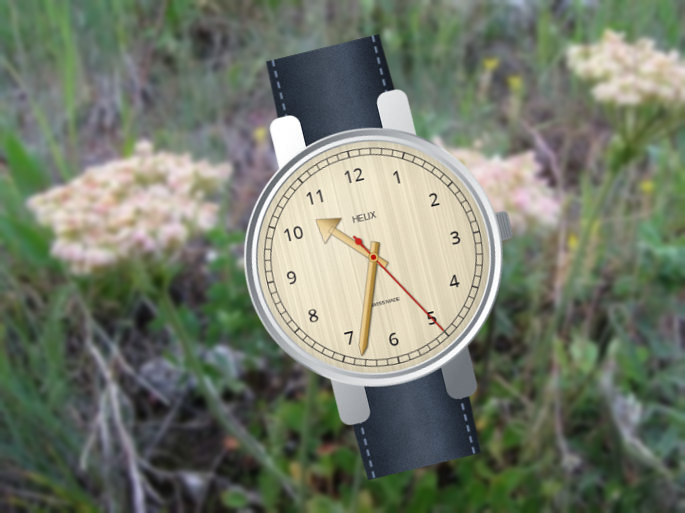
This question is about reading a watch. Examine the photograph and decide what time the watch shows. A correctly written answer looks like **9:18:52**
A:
**10:33:25**
